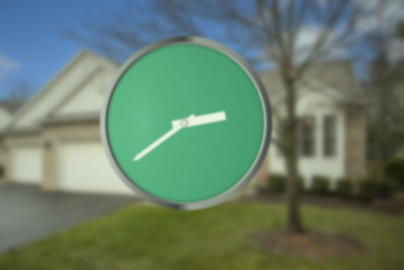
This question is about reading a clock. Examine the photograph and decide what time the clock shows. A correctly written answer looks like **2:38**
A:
**2:39**
